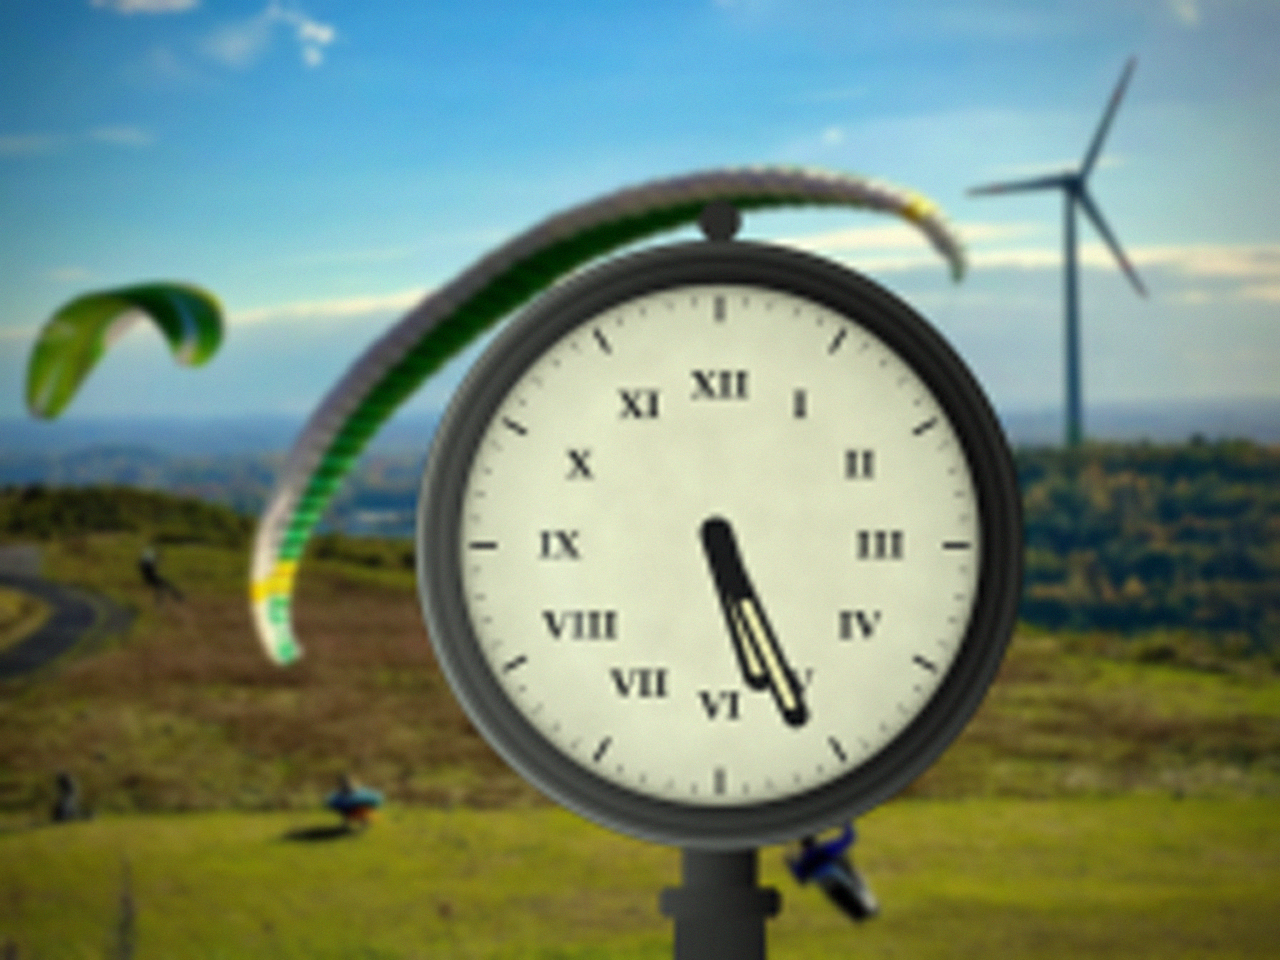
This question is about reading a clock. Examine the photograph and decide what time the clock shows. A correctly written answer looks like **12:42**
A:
**5:26**
